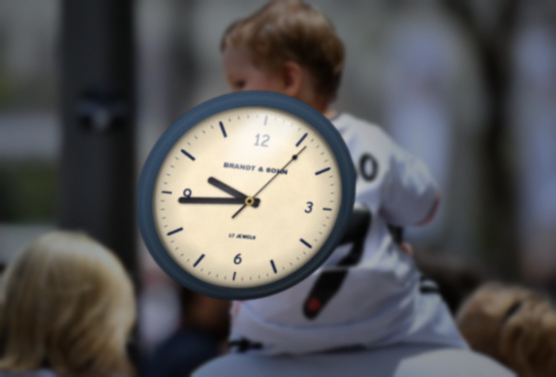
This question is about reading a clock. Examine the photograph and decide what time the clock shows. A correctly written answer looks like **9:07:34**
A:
**9:44:06**
